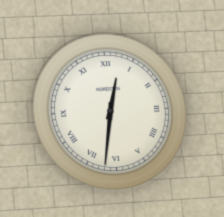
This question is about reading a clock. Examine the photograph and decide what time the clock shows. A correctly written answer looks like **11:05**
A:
**12:32**
